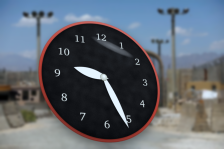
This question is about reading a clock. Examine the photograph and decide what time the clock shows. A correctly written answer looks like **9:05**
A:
**9:26**
